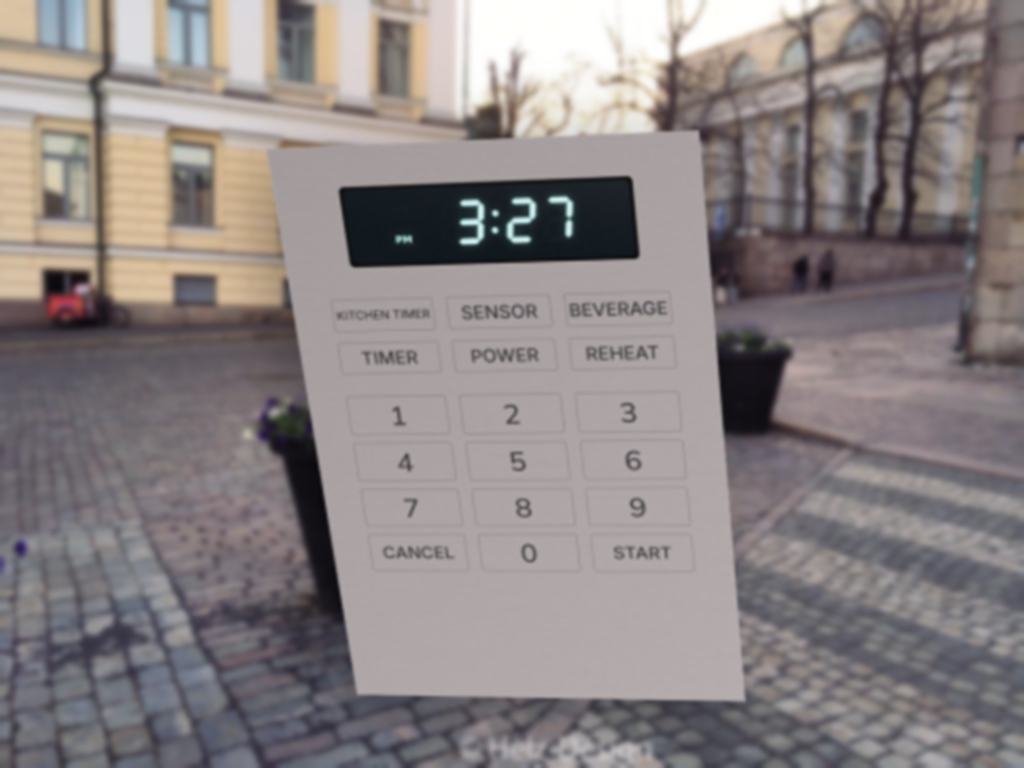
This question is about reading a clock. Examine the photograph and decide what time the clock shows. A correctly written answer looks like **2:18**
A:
**3:27**
